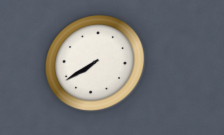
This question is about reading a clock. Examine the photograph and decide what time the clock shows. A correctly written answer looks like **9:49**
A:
**7:39**
